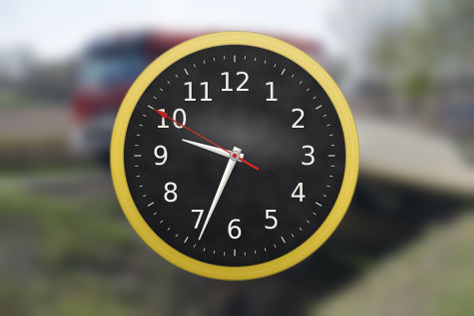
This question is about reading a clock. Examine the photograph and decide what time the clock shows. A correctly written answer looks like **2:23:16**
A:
**9:33:50**
